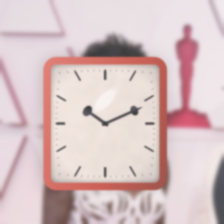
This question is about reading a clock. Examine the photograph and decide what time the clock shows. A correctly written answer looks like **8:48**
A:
**10:11**
